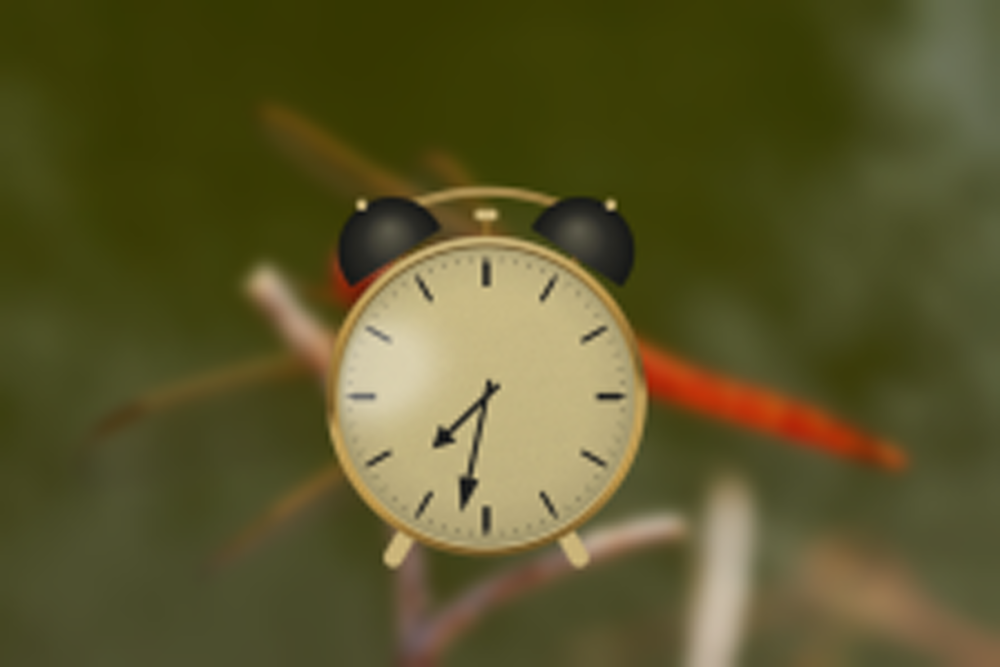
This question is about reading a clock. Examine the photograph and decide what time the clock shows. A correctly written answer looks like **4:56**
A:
**7:32**
